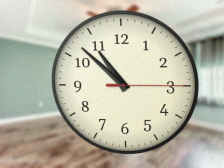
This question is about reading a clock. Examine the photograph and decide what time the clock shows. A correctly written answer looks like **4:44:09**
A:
**10:52:15**
